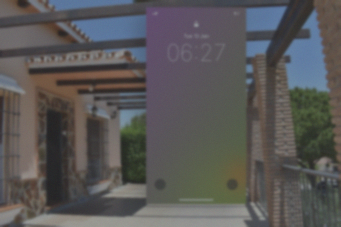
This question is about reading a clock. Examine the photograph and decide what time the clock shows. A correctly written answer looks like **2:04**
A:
**6:27**
